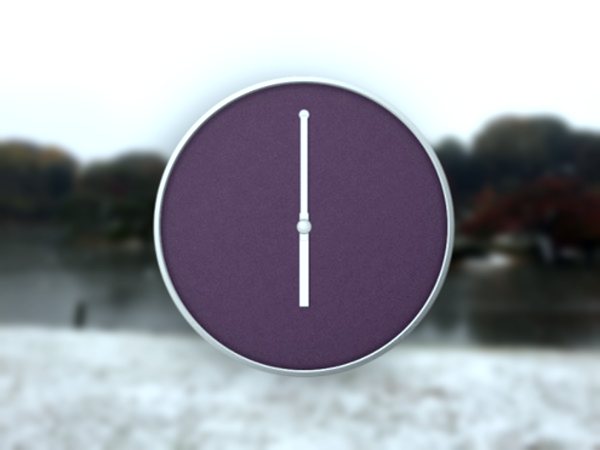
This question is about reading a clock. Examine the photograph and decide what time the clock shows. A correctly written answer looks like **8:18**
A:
**6:00**
